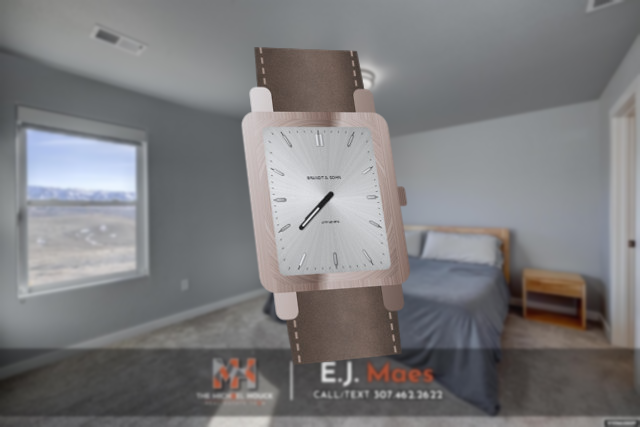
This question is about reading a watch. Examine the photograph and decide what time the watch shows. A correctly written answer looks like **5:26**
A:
**7:38**
